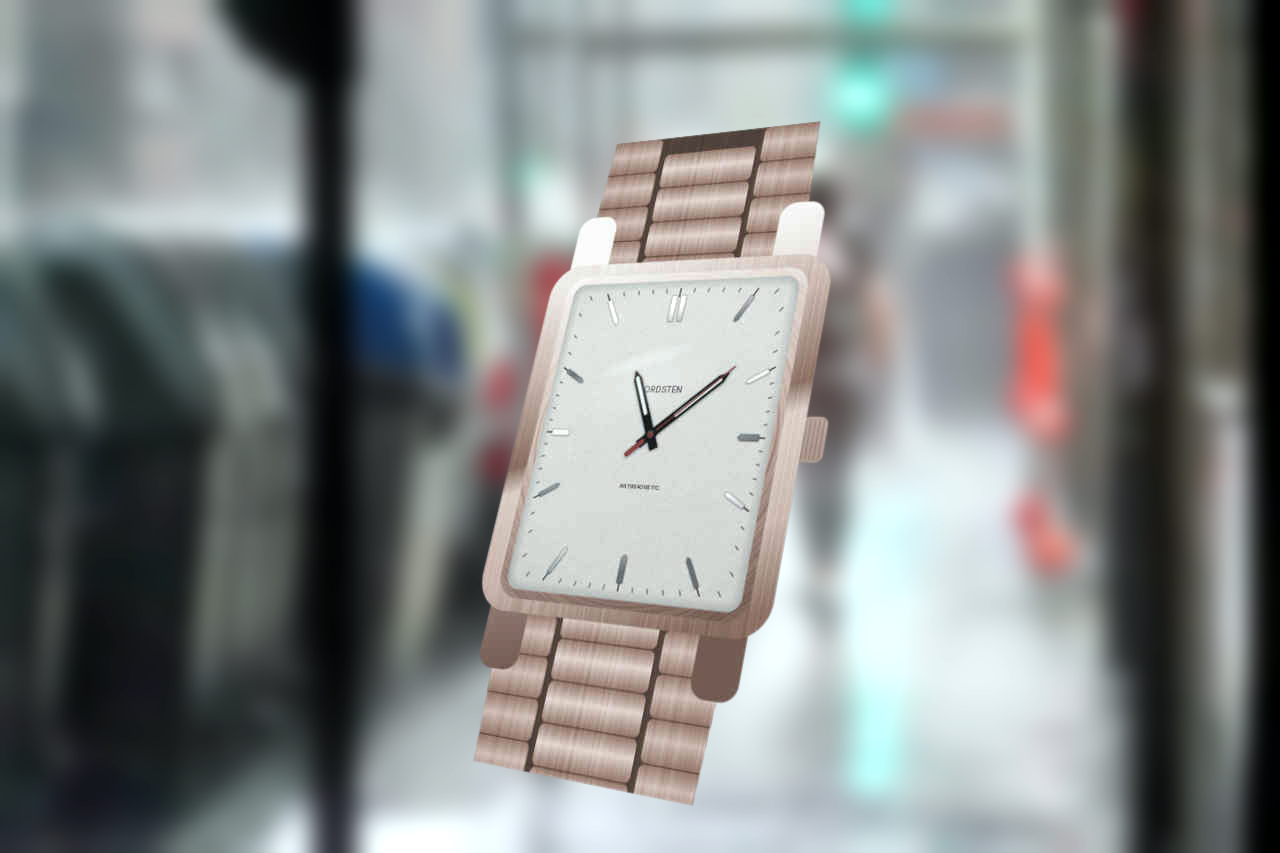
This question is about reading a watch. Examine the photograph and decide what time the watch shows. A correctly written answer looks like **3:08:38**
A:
**11:08:08**
